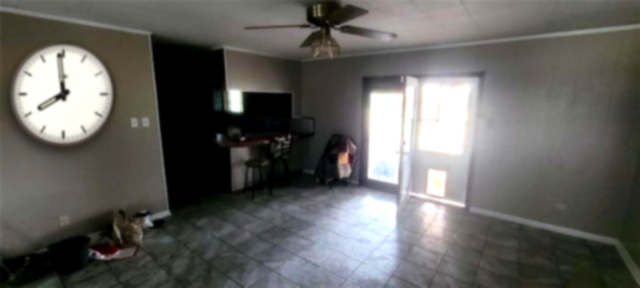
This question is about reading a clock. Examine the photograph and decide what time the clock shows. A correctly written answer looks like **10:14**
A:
**7:59**
